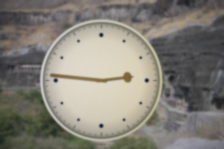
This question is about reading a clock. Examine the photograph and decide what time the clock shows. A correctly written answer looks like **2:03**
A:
**2:46**
